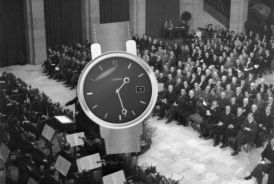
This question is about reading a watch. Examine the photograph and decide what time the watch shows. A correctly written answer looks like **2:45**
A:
**1:28**
